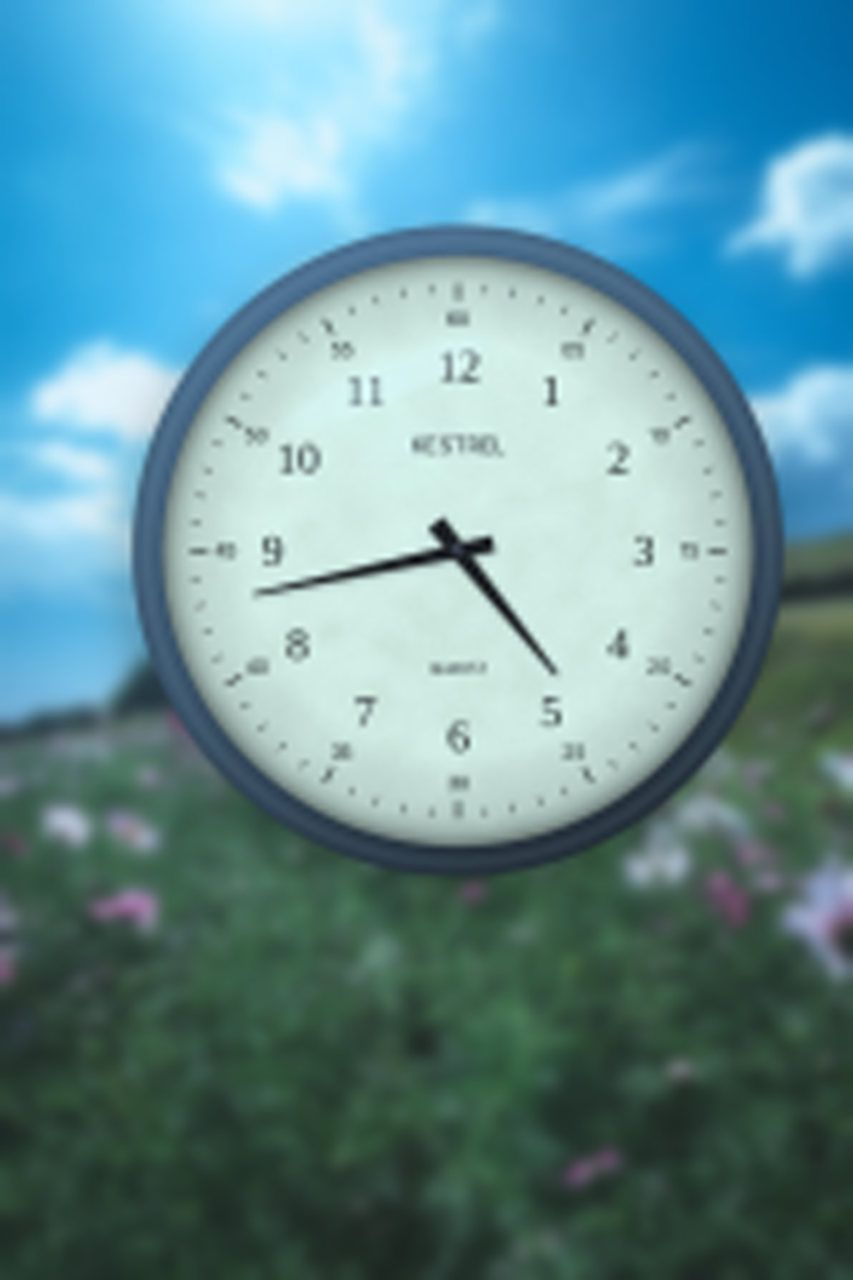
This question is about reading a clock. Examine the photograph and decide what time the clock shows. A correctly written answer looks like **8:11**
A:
**4:43**
